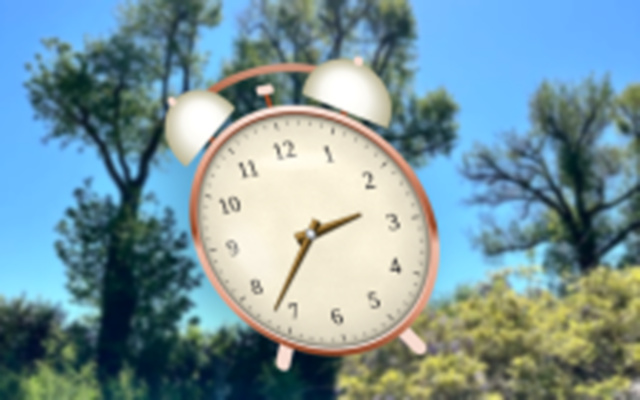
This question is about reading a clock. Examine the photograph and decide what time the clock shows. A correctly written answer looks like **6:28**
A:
**2:37**
